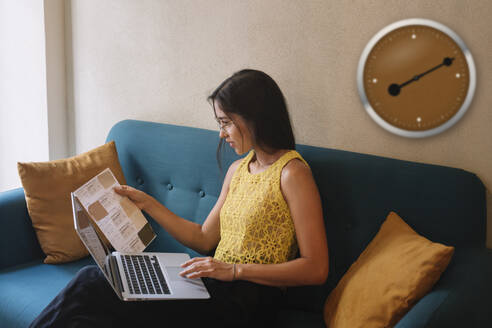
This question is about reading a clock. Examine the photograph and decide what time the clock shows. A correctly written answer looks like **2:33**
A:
**8:11**
